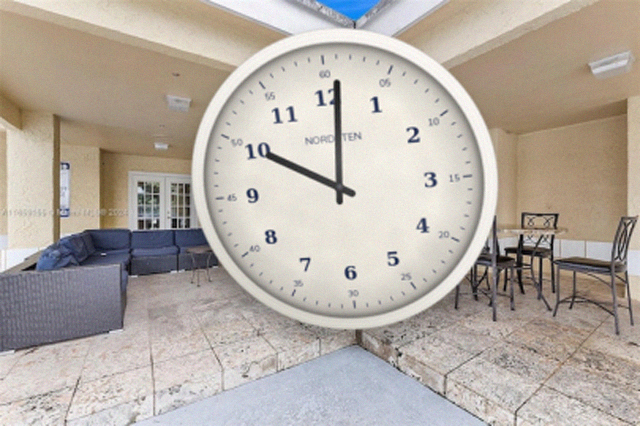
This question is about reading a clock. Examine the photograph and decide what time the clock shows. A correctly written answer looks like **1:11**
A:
**10:01**
